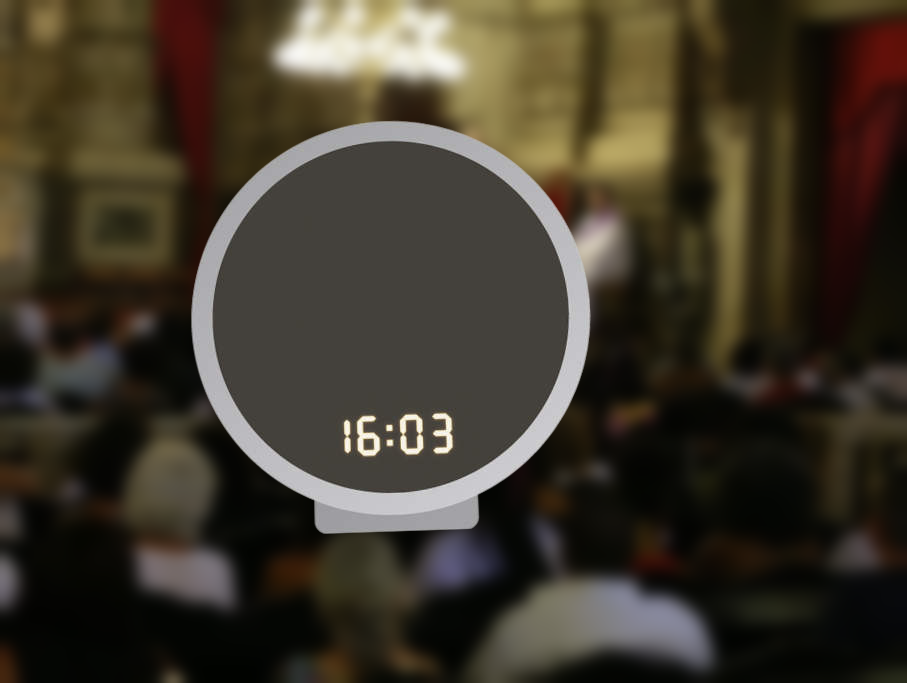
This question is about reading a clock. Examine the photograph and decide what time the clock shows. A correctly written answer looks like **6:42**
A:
**16:03**
